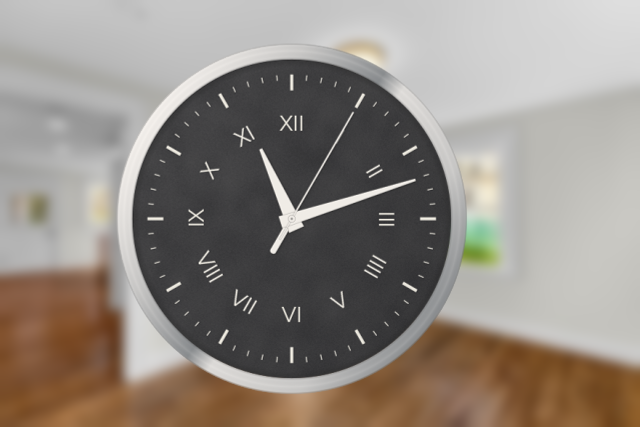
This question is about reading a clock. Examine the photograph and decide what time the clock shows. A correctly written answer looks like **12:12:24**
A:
**11:12:05**
